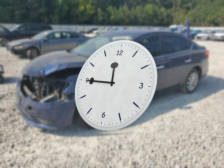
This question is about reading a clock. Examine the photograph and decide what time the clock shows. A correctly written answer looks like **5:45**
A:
**11:45**
